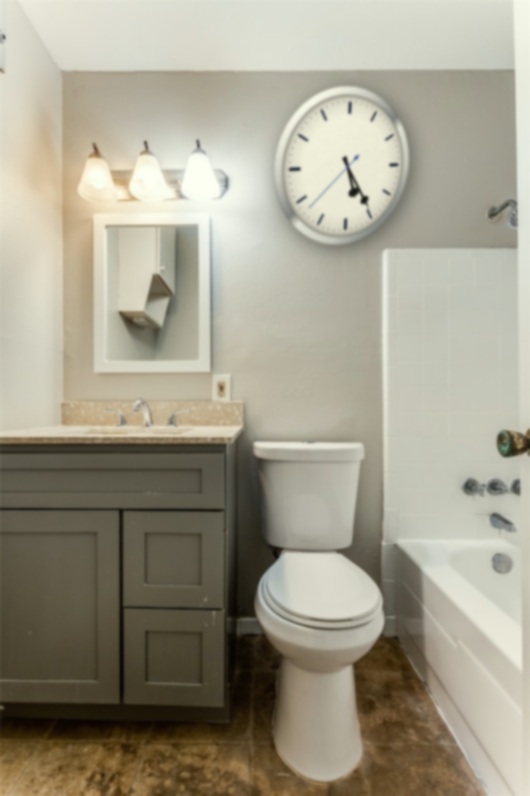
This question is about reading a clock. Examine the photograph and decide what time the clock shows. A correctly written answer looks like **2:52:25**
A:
**5:24:38**
